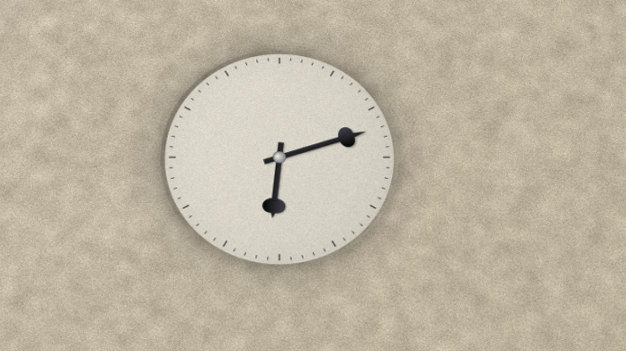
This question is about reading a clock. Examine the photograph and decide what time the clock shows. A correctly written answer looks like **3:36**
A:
**6:12**
